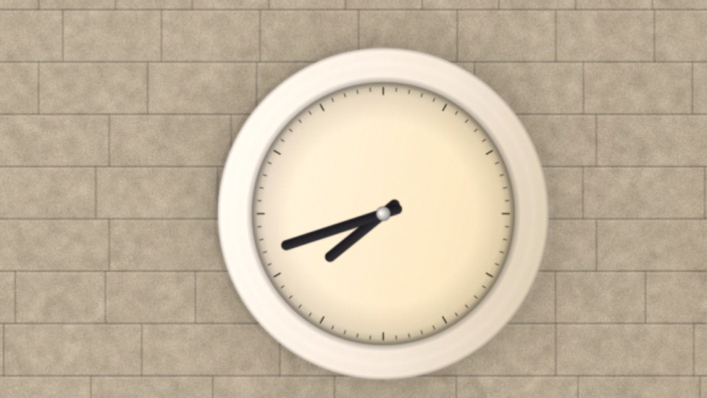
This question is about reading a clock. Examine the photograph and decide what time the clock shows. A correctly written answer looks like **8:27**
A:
**7:42**
